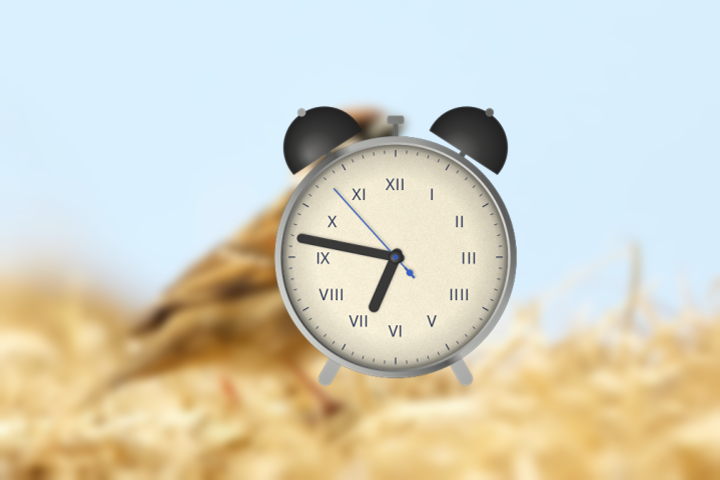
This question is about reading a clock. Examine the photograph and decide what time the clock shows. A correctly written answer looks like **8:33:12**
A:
**6:46:53**
